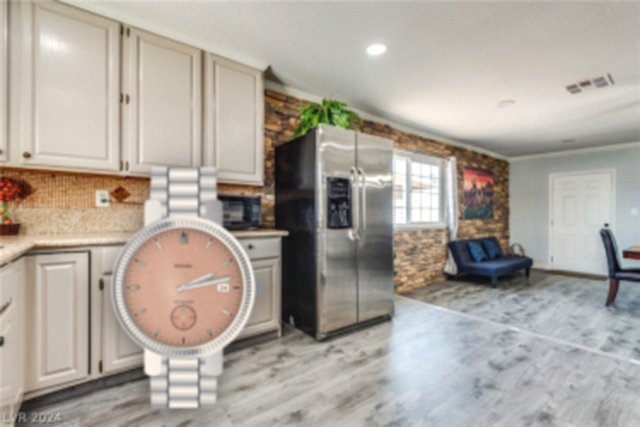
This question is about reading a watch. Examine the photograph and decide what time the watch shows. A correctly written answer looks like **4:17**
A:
**2:13**
